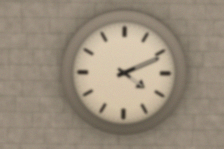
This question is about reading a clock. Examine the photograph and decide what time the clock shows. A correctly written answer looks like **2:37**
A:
**4:11**
